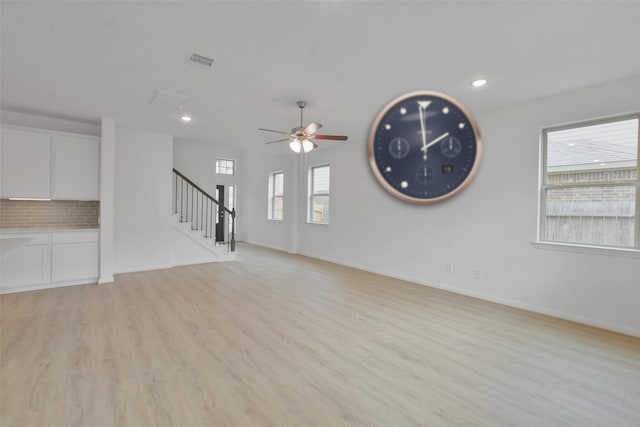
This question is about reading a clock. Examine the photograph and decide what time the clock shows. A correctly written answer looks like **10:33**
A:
**1:59**
